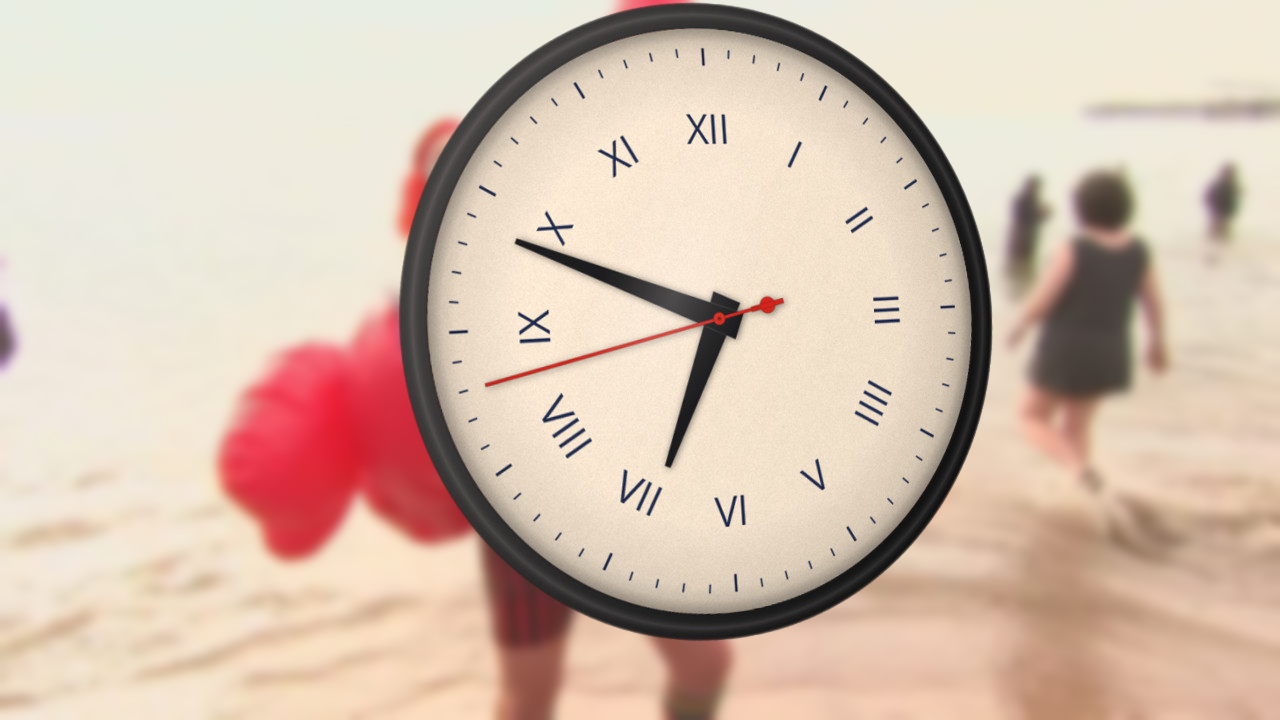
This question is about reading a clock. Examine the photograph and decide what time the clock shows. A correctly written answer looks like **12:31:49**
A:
**6:48:43**
